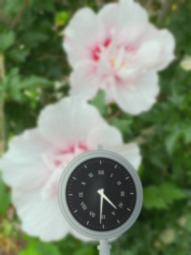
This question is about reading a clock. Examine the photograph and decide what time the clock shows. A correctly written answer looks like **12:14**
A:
**4:31**
